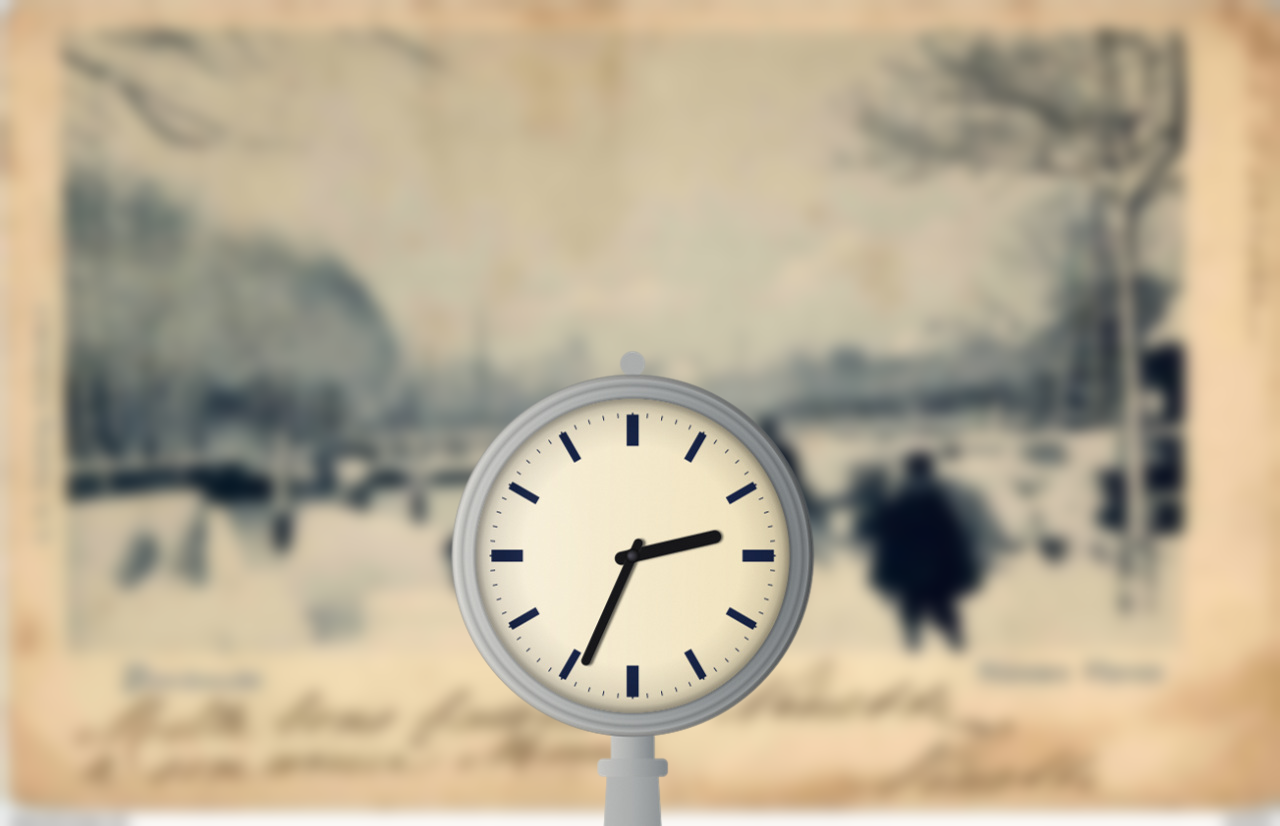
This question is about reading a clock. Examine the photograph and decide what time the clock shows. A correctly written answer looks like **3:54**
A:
**2:34**
